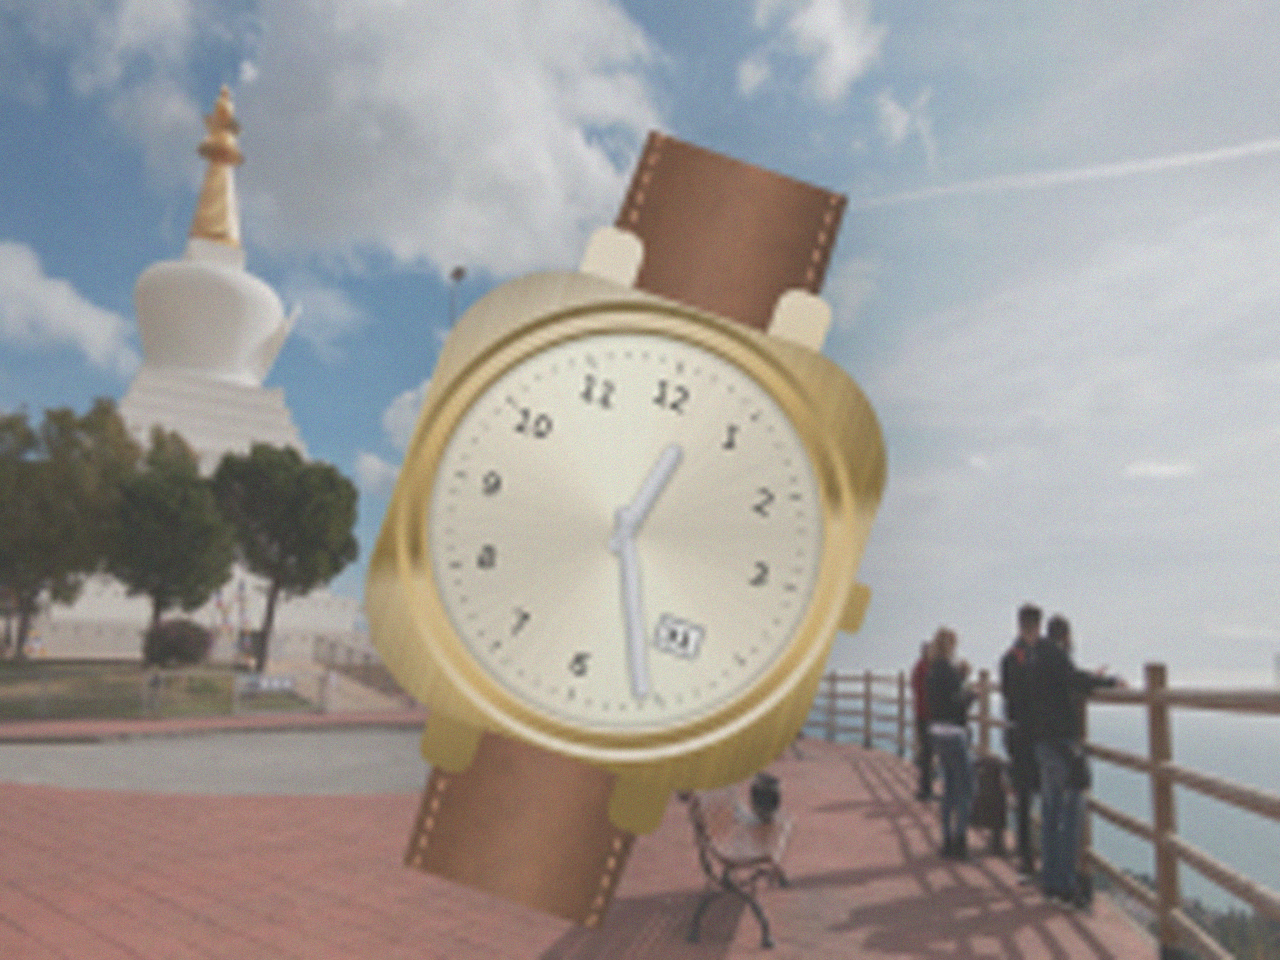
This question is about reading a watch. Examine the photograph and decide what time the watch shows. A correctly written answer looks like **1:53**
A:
**12:26**
